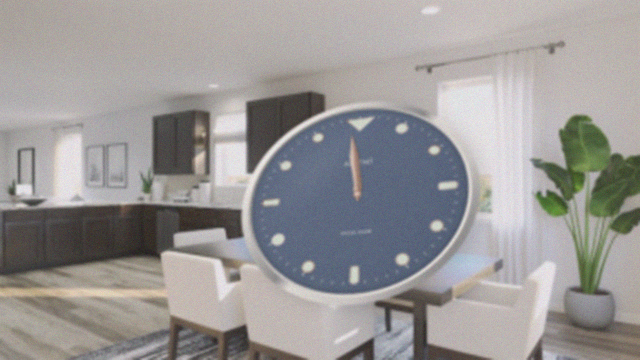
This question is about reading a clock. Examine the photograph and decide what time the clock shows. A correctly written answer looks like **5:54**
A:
**11:59**
